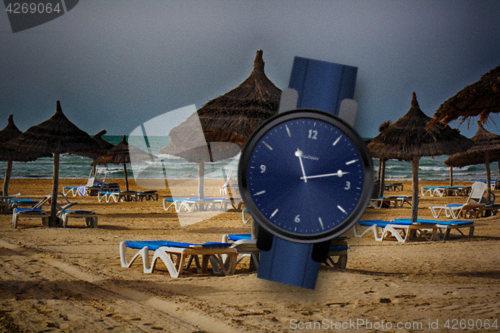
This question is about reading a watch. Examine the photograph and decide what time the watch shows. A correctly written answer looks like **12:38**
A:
**11:12**
